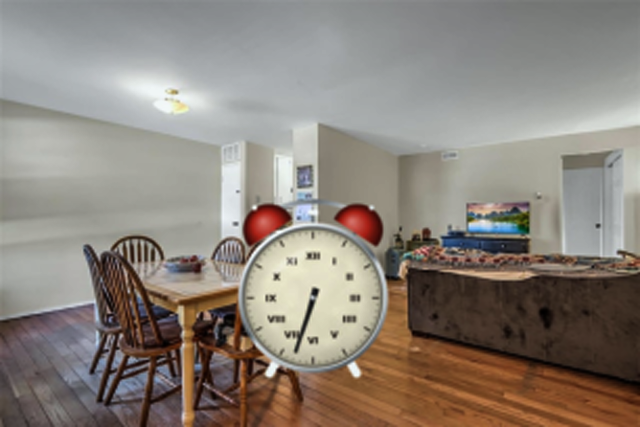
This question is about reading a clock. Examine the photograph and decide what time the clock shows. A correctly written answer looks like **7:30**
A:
**6:33**
